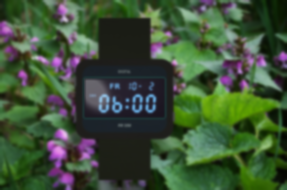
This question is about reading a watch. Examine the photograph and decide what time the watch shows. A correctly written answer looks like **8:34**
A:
**6:00**
